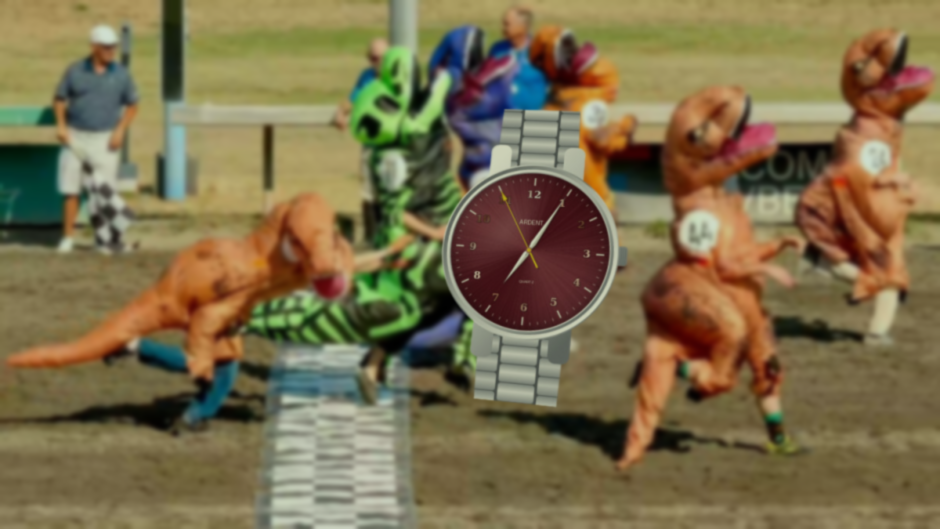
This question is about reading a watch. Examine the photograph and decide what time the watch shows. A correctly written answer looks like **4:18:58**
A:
**7:04:55**
